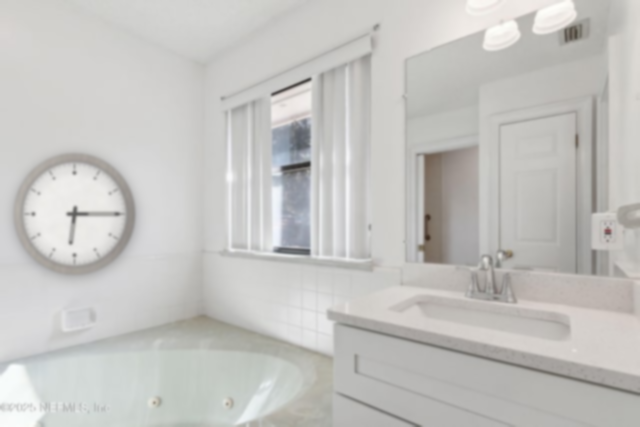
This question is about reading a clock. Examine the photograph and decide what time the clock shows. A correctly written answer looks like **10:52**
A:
**6:15**
